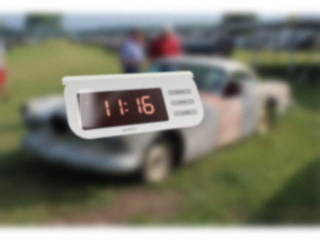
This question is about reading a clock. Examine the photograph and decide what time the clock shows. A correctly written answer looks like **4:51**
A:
**11:16**
